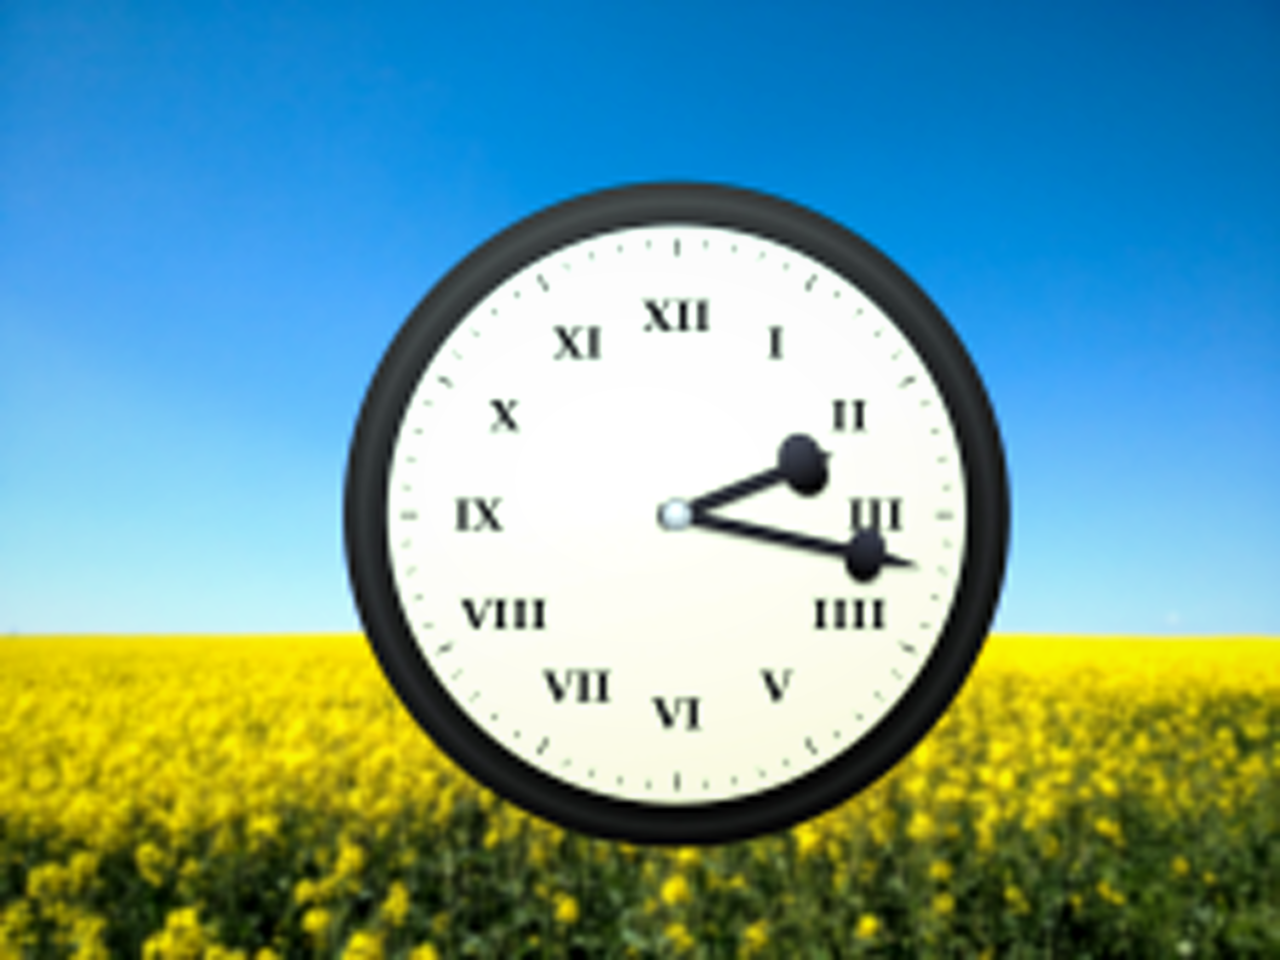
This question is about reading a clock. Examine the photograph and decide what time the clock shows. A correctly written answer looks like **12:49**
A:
**2:17**
